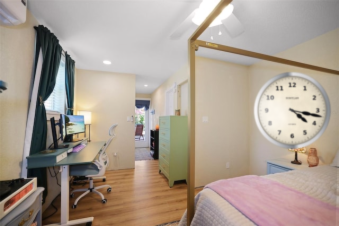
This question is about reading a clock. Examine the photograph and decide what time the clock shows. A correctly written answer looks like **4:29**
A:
**4:17**
